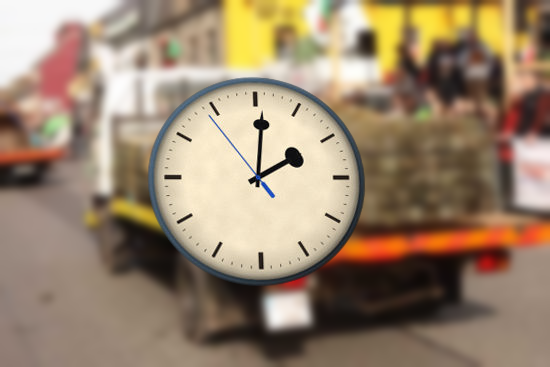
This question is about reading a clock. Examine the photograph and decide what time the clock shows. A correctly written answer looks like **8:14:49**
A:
**2:00:54**
